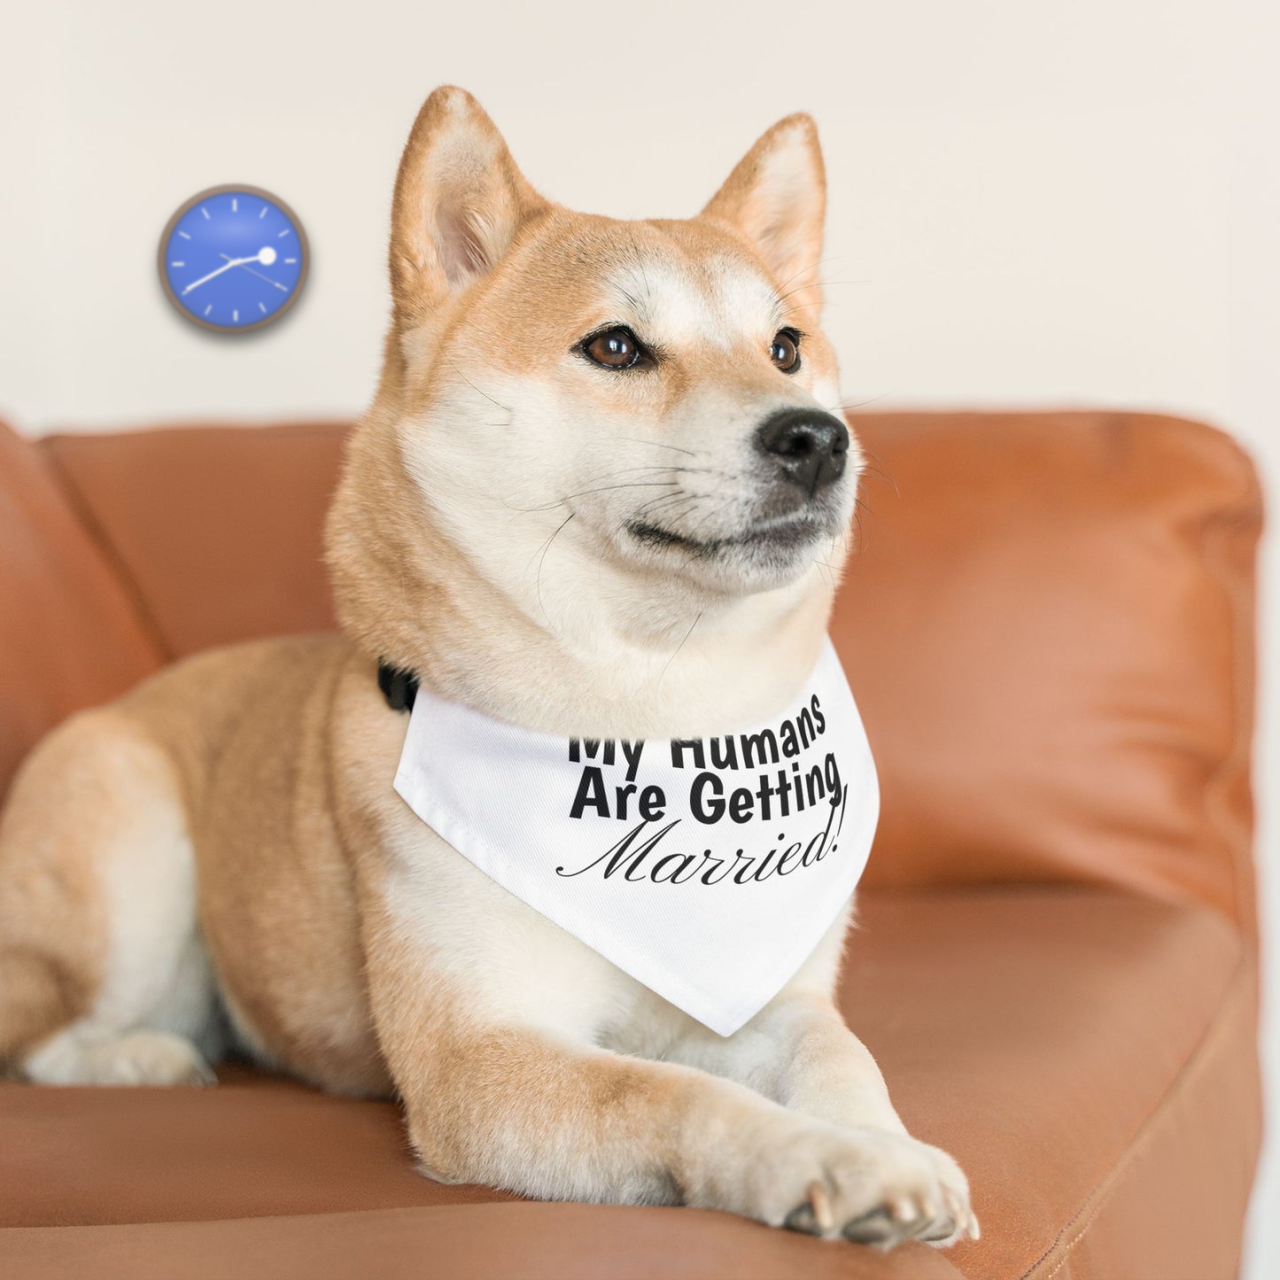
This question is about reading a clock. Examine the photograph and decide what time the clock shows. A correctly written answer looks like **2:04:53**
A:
**2:40:20**
